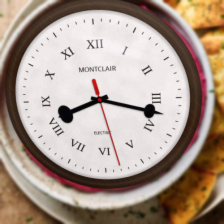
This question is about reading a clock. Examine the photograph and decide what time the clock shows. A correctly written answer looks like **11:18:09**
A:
**8:17:28**
